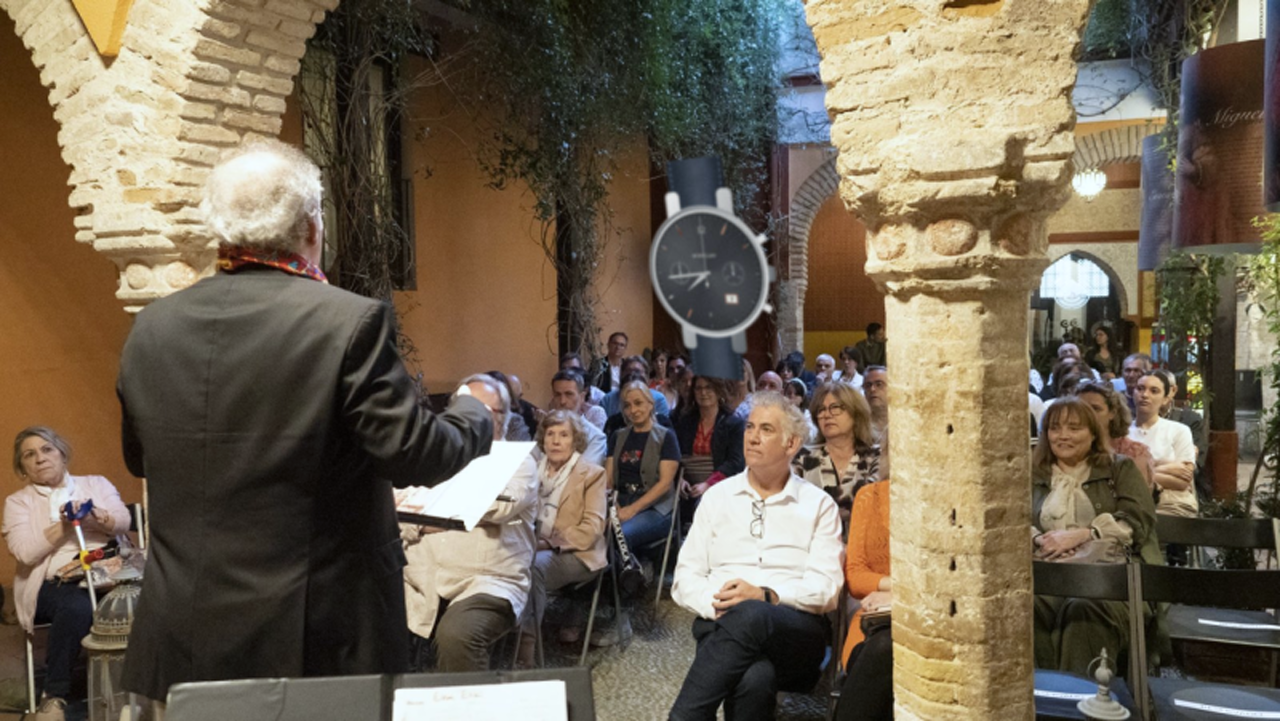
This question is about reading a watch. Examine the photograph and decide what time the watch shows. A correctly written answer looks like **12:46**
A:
**7:44**
